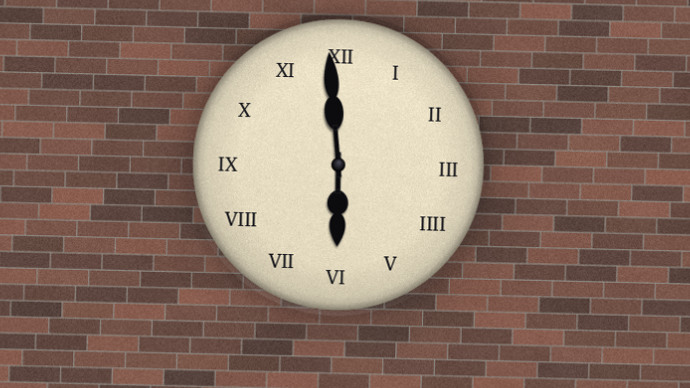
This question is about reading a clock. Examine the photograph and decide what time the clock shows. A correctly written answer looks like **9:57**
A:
**5:59**
